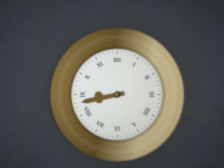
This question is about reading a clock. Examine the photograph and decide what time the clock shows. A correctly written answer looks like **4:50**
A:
**8:43**
